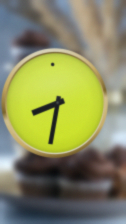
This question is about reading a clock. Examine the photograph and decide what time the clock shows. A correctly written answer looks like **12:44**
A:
**8:33**
